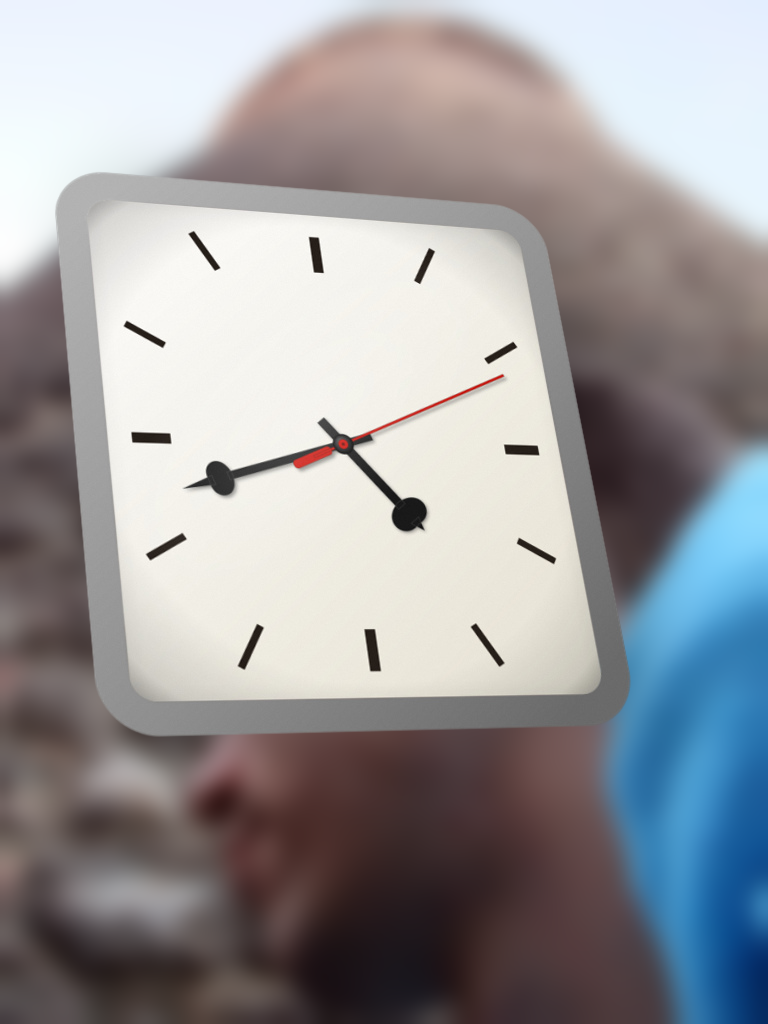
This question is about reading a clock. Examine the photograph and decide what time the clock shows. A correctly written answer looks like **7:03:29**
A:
**4:42:11**
